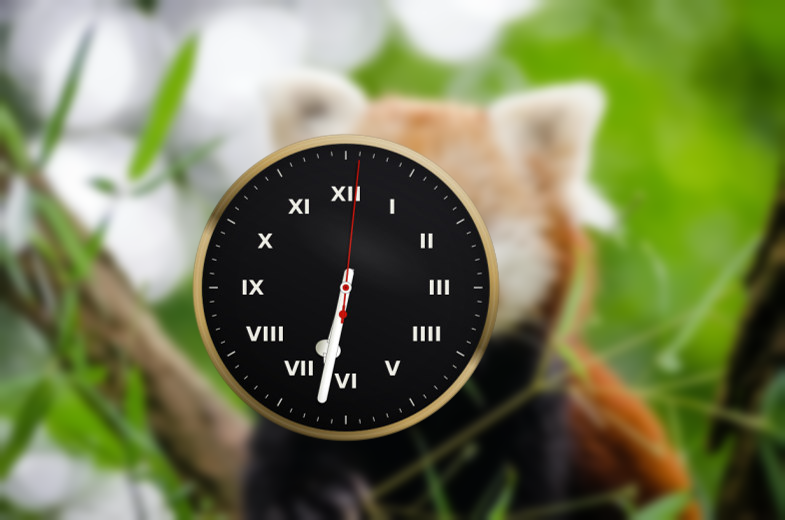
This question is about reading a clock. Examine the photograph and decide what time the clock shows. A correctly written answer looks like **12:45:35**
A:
**6:32:01**
